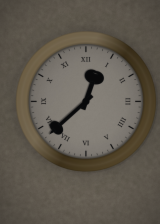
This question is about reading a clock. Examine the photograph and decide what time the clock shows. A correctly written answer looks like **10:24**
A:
**12:38**
